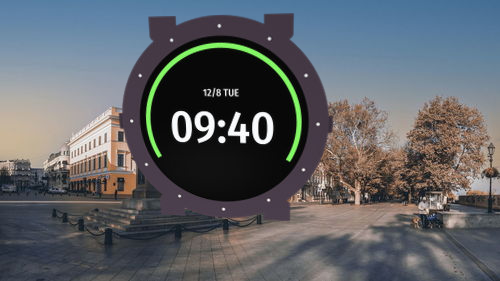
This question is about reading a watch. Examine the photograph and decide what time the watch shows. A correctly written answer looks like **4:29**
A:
**9:40**
